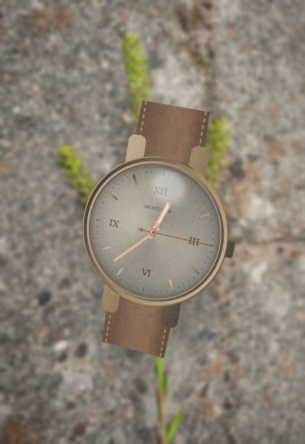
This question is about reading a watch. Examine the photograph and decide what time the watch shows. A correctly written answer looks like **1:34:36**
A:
**12:37:15**
